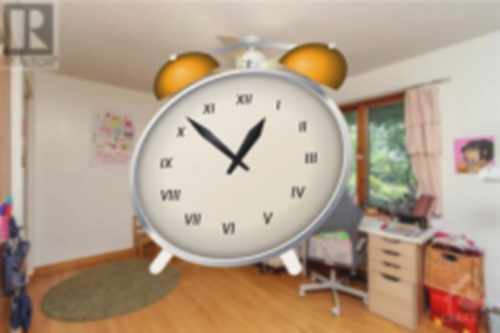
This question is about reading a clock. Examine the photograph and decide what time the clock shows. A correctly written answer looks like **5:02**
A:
**12:52**
